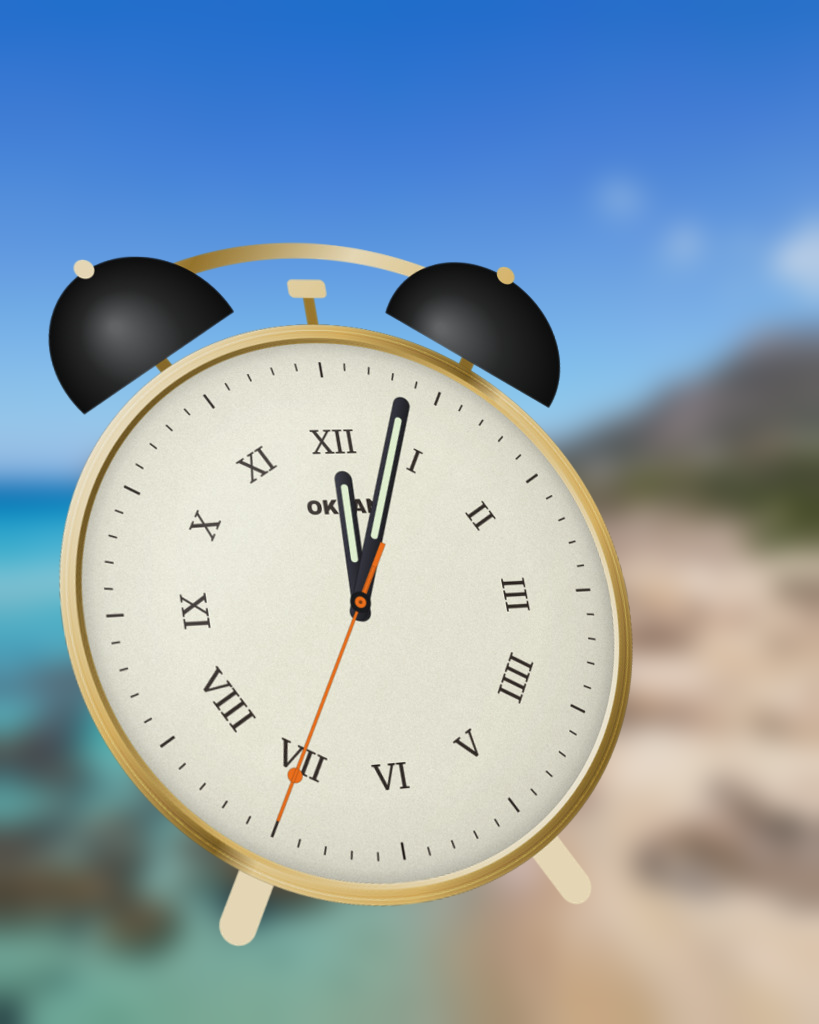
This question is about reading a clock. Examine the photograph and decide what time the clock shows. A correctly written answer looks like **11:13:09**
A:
**12:03:35**
